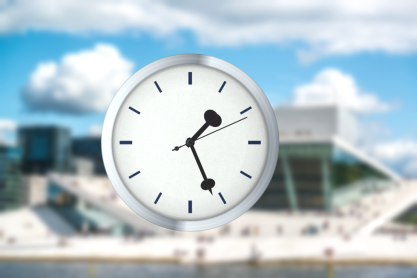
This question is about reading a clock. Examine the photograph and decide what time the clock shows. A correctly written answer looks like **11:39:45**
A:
**1:26:11**
